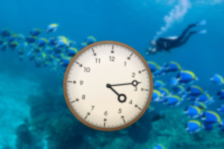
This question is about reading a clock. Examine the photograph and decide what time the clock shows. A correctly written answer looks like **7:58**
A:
**4:13**
